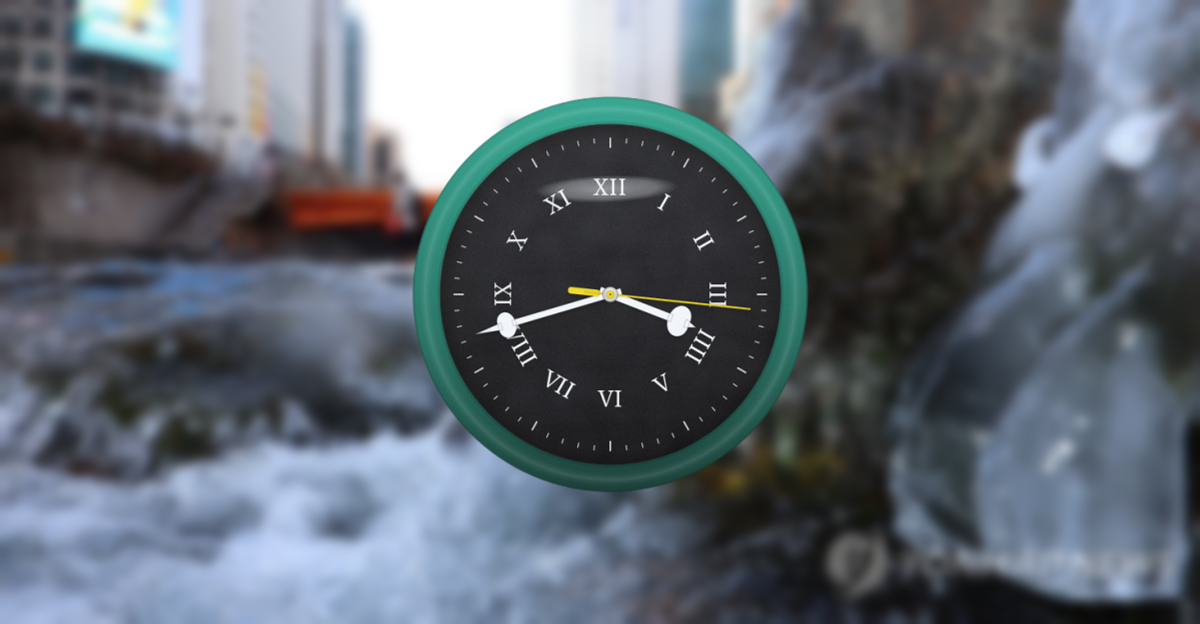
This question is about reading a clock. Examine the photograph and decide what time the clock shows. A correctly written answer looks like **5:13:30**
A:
**3:42:16**
